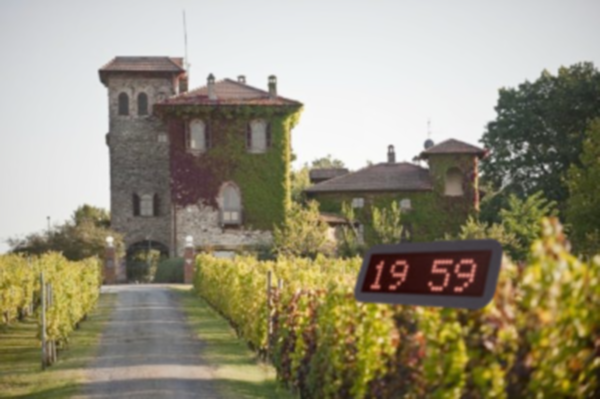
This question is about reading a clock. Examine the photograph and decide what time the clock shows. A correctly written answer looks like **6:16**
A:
**19:59**
